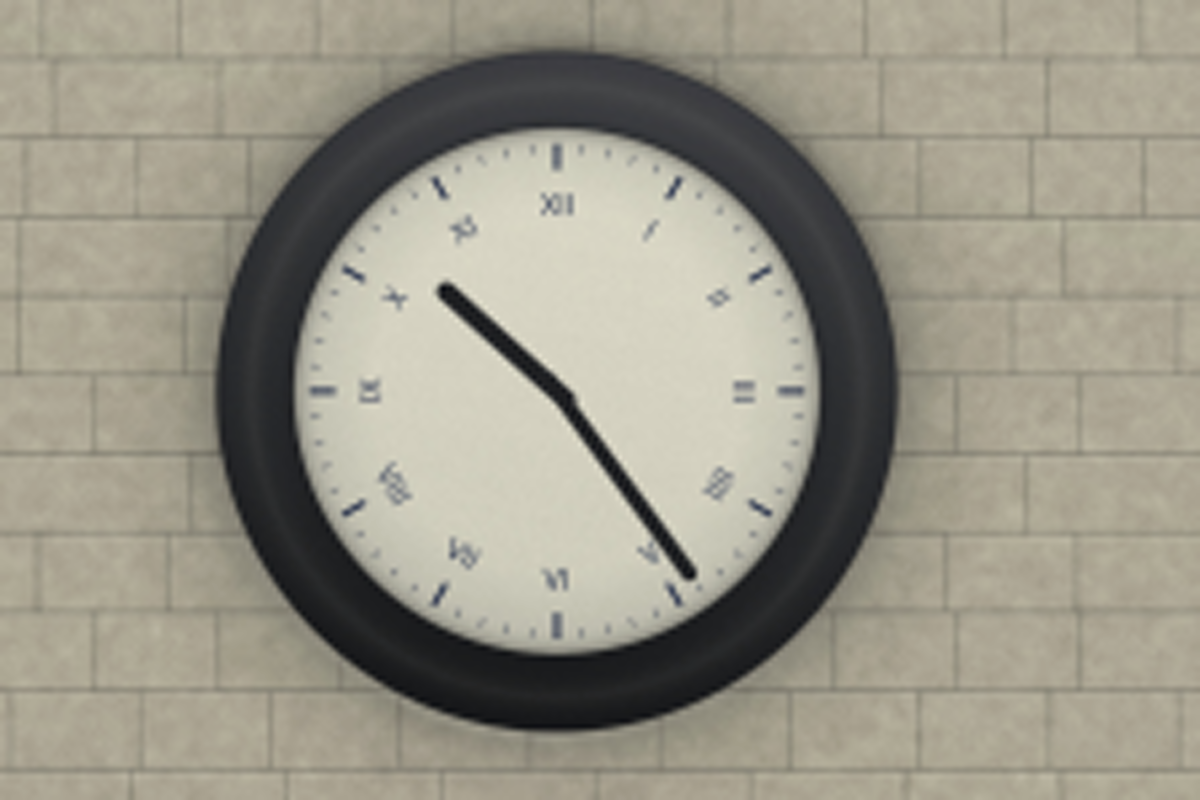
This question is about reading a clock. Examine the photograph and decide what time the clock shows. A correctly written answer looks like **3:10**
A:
**10:24**
